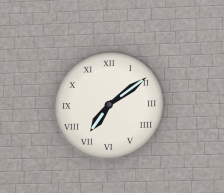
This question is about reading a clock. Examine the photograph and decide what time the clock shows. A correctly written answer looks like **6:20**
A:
**7:09**
